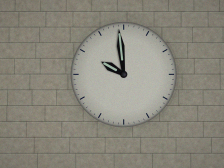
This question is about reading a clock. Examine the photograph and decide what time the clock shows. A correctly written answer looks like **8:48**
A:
**9:59**
